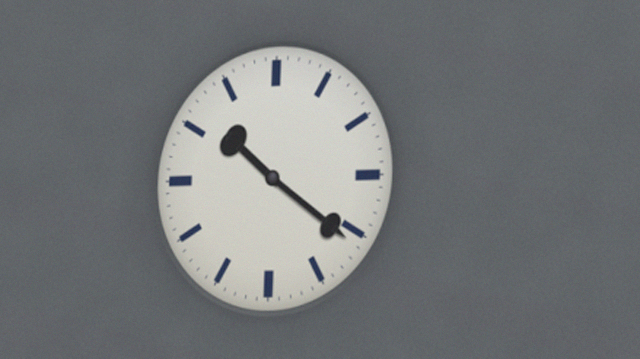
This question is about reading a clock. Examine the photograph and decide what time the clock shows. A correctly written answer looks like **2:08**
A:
**10:21**
